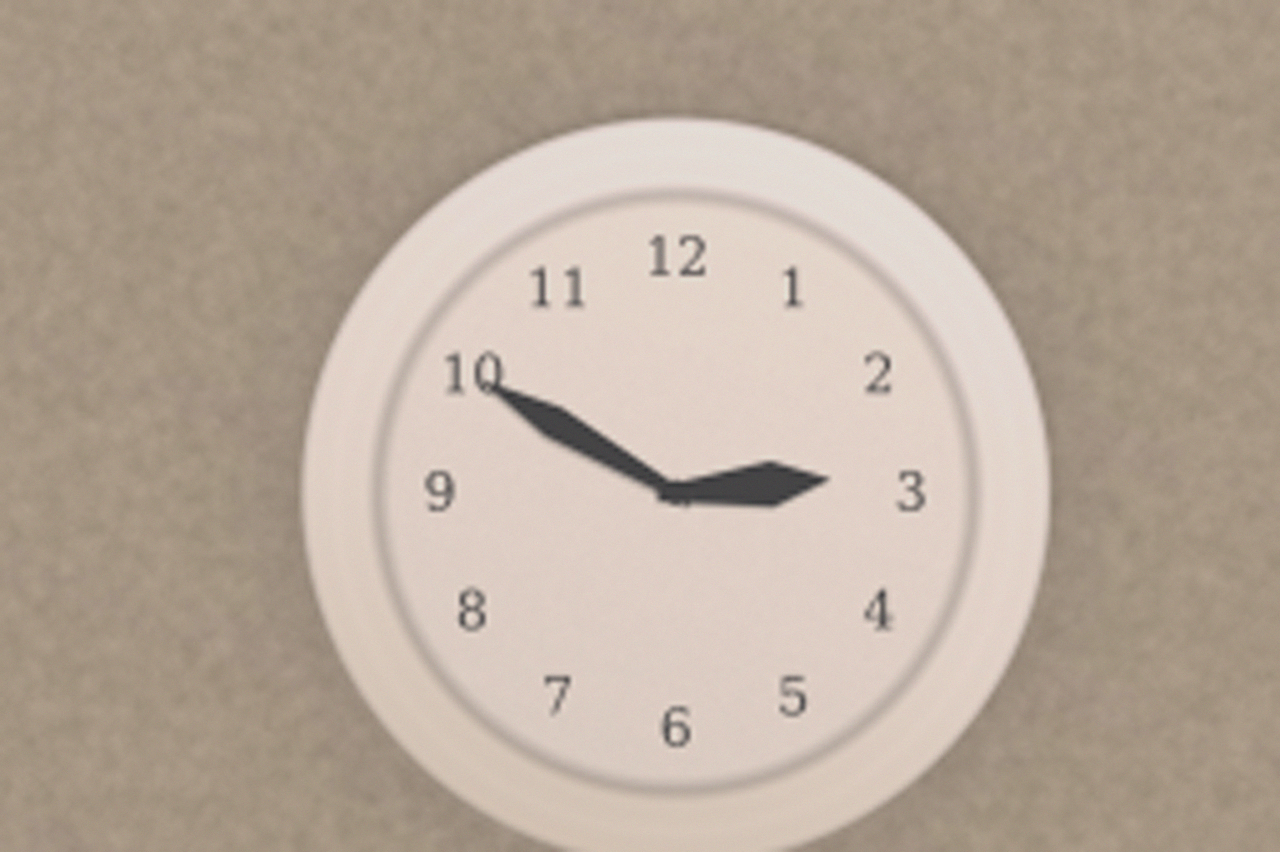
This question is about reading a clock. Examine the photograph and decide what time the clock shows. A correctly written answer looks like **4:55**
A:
**2:50**
